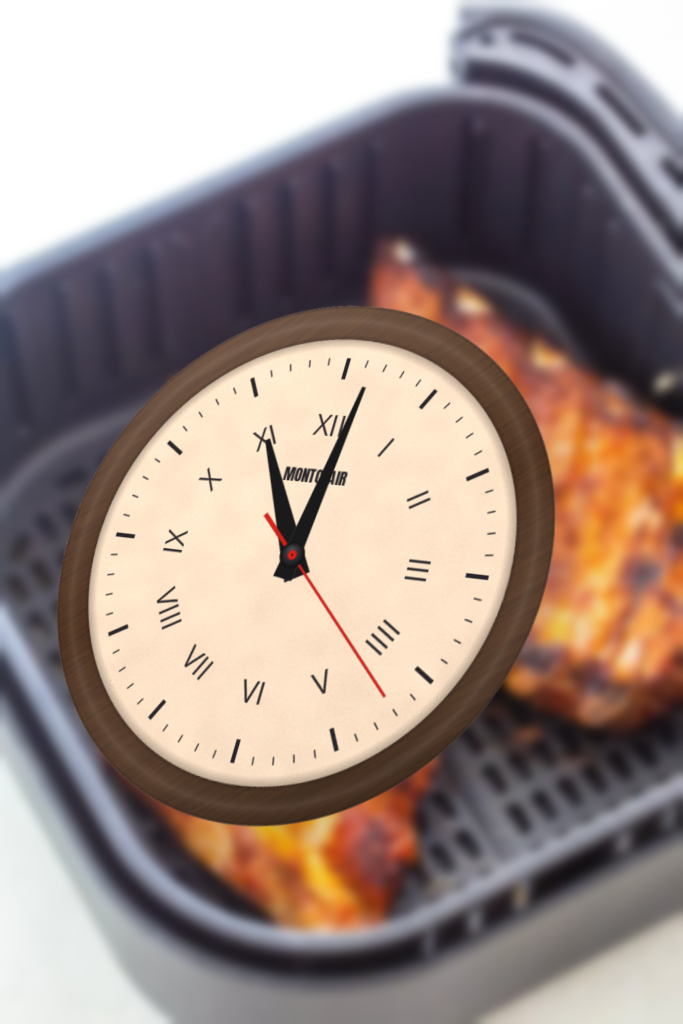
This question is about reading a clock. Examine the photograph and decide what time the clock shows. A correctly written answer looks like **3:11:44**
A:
**11:01:22**
